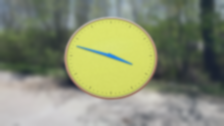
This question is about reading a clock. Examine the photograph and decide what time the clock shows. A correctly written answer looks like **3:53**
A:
**3:48**
